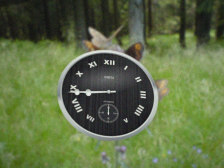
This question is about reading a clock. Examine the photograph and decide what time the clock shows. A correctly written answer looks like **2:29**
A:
**8:44**
